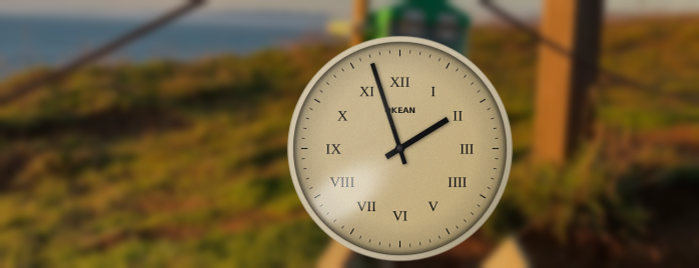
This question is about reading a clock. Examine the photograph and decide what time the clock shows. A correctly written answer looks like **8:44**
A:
**1:57**
